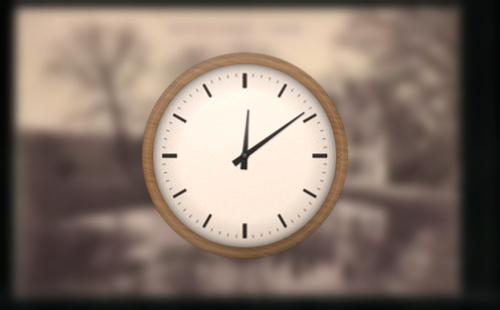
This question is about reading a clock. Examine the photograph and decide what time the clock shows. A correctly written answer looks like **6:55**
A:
**12:09**
